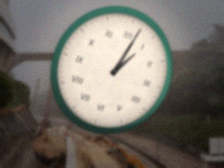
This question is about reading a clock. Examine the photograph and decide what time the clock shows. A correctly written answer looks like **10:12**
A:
**1:02**
